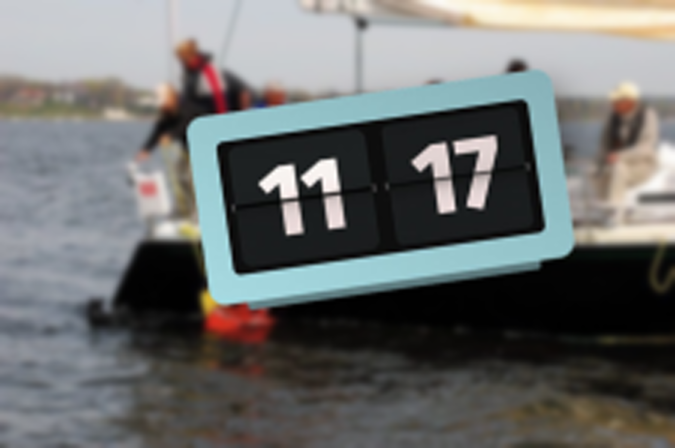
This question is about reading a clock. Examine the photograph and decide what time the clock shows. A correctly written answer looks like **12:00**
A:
**11:17**
